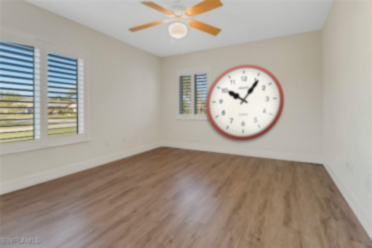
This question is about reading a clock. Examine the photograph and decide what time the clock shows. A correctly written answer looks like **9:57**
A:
**10:06**
